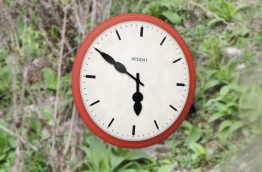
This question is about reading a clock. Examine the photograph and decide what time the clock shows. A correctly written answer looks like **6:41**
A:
**5:50**
